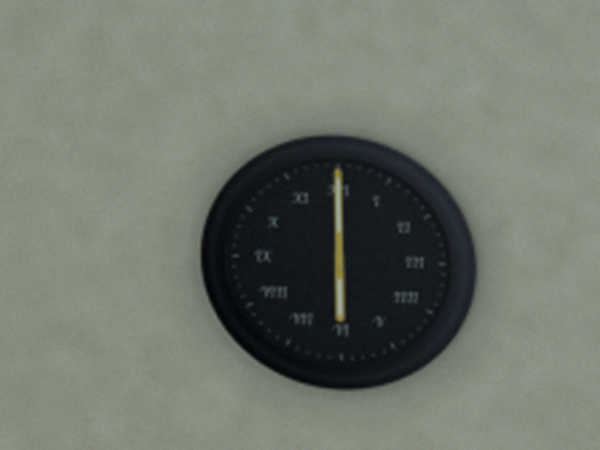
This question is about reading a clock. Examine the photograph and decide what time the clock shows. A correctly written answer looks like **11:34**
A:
**6:00**
